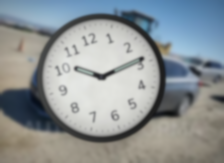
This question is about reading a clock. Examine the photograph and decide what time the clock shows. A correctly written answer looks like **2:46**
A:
**10:14**
